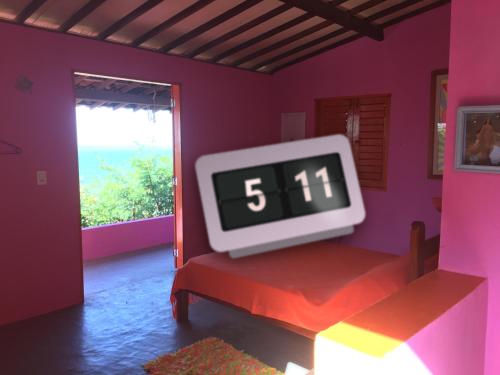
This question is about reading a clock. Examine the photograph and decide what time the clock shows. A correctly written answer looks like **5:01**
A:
**5:11**
